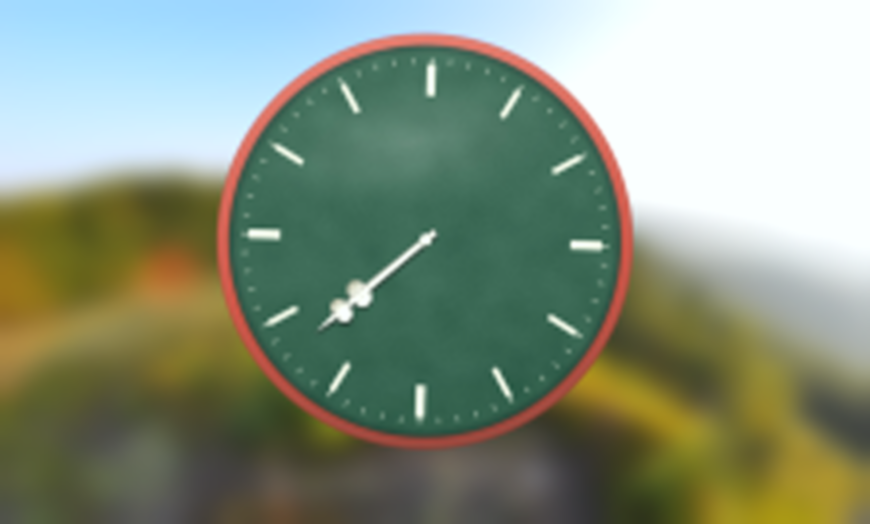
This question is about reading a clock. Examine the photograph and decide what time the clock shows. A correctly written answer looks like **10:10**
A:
**7:38**
